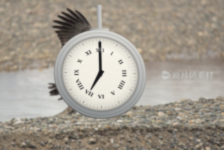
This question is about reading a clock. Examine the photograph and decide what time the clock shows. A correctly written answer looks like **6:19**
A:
**7:00**
